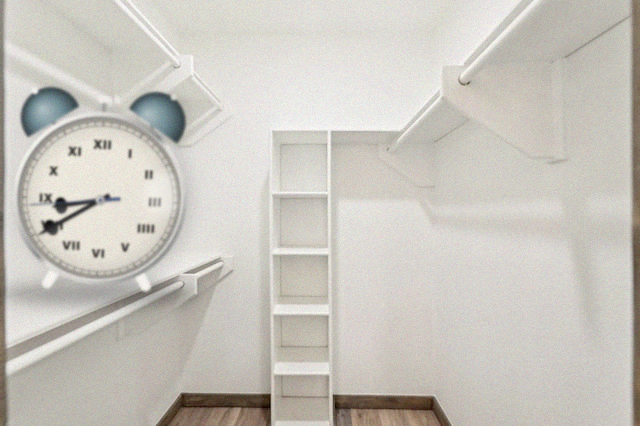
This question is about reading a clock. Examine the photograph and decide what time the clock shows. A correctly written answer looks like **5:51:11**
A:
**8:39:44**
